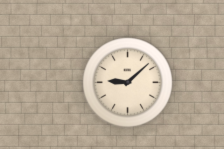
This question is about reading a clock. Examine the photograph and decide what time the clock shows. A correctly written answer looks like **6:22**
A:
**9:08**
